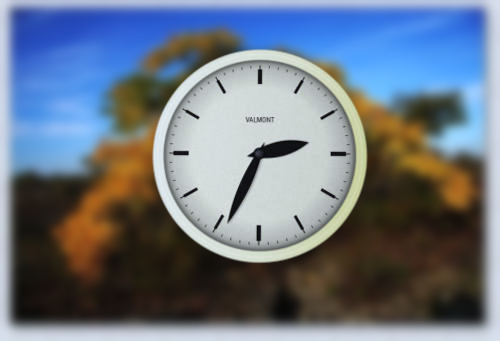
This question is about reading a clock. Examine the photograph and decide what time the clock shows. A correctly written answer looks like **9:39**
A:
**2:34**
